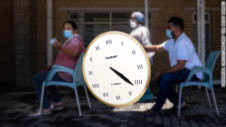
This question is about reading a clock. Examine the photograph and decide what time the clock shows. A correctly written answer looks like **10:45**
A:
**4:22**
